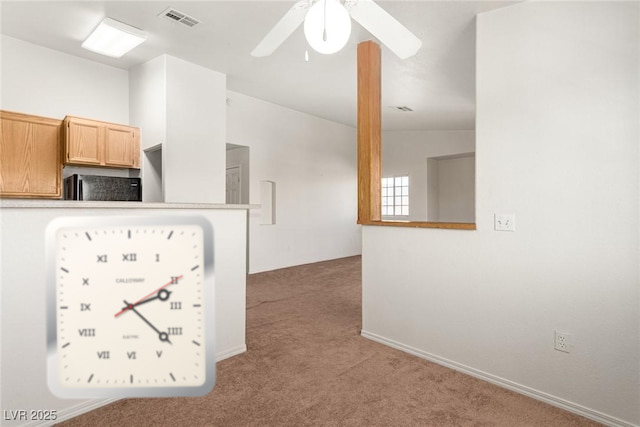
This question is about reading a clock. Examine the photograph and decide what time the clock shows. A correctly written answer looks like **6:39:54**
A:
**2:22:10**
